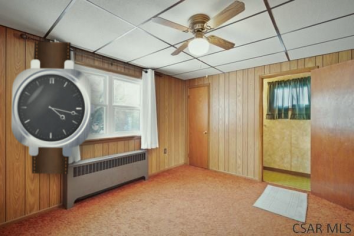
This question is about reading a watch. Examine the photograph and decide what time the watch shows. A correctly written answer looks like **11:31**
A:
**4:17**
